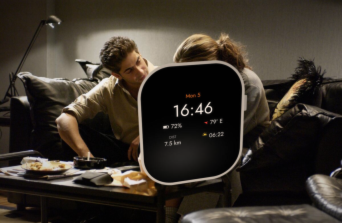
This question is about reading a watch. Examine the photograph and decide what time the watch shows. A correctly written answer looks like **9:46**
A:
**16:46**
